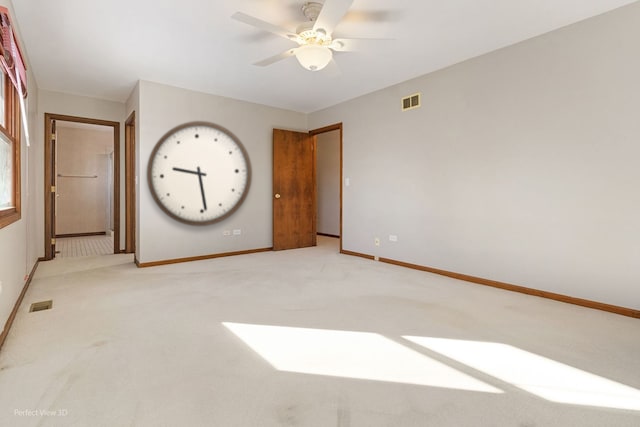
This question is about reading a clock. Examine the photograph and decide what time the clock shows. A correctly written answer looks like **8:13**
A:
**9:29**
